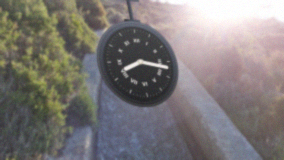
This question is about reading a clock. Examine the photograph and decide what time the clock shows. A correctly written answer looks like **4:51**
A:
**8:17**
